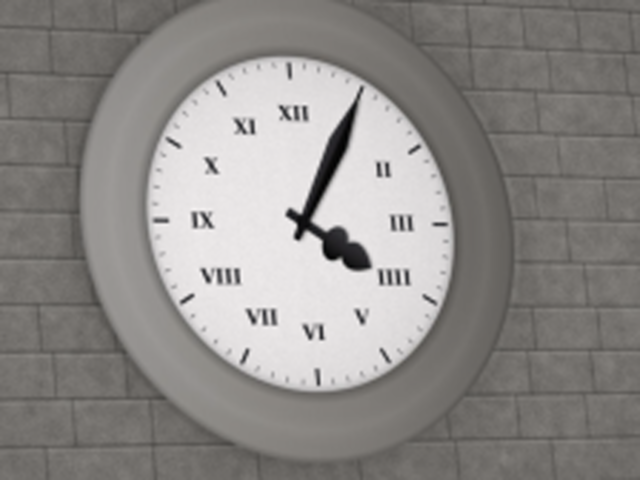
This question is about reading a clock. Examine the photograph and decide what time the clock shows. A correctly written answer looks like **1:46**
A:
**4:05**
